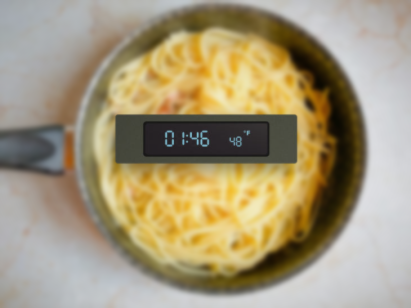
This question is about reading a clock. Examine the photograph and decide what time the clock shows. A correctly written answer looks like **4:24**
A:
**1:46**
